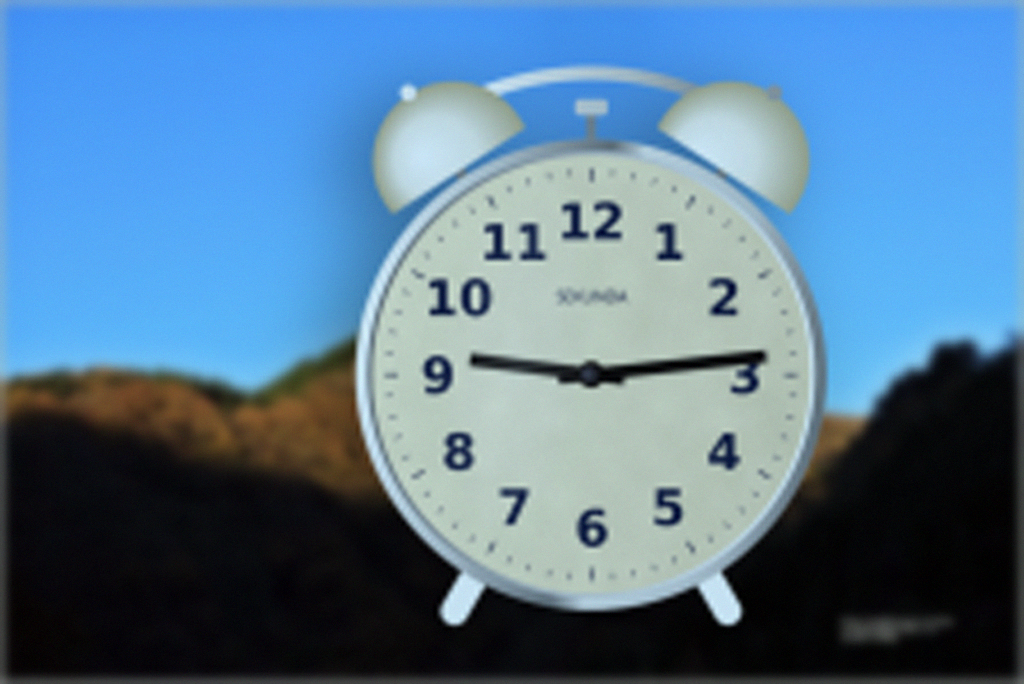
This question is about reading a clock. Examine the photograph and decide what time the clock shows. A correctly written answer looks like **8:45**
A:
**9:14**
